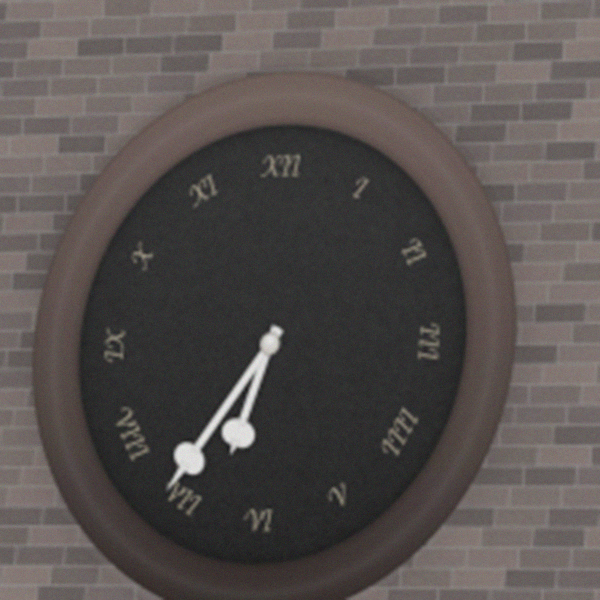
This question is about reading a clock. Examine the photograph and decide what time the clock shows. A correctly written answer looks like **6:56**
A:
**6:36**
